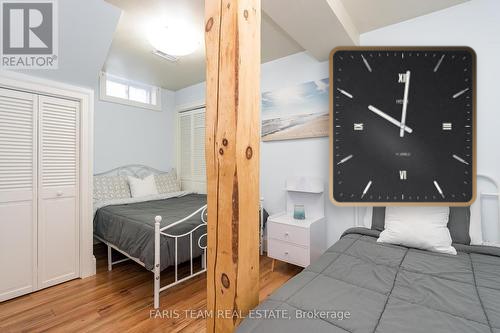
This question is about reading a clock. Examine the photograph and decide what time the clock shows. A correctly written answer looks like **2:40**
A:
**10:01**
